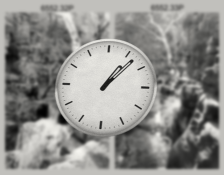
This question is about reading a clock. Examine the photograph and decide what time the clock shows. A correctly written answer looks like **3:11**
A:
**1:07**
